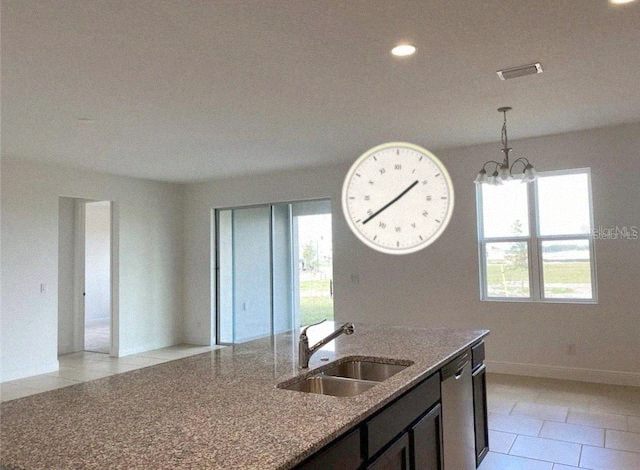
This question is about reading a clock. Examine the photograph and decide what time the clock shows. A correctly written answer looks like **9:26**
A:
**1:39**
